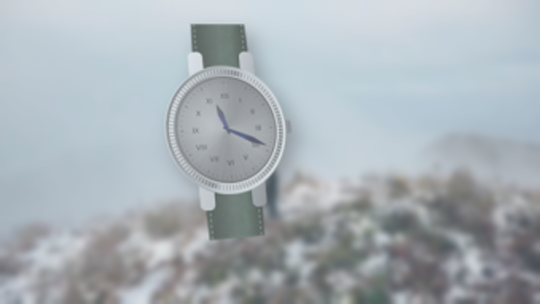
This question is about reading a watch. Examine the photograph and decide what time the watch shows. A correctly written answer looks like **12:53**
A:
**11:19**
